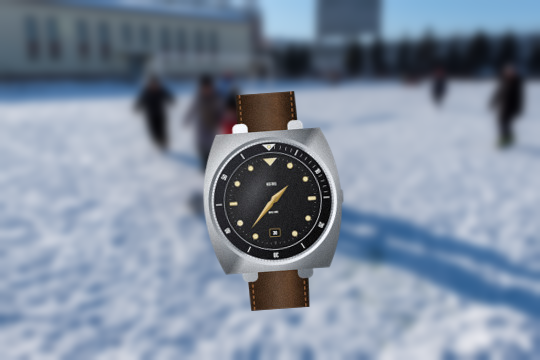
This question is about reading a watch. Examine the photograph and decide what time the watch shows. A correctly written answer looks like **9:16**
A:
**1:37**
